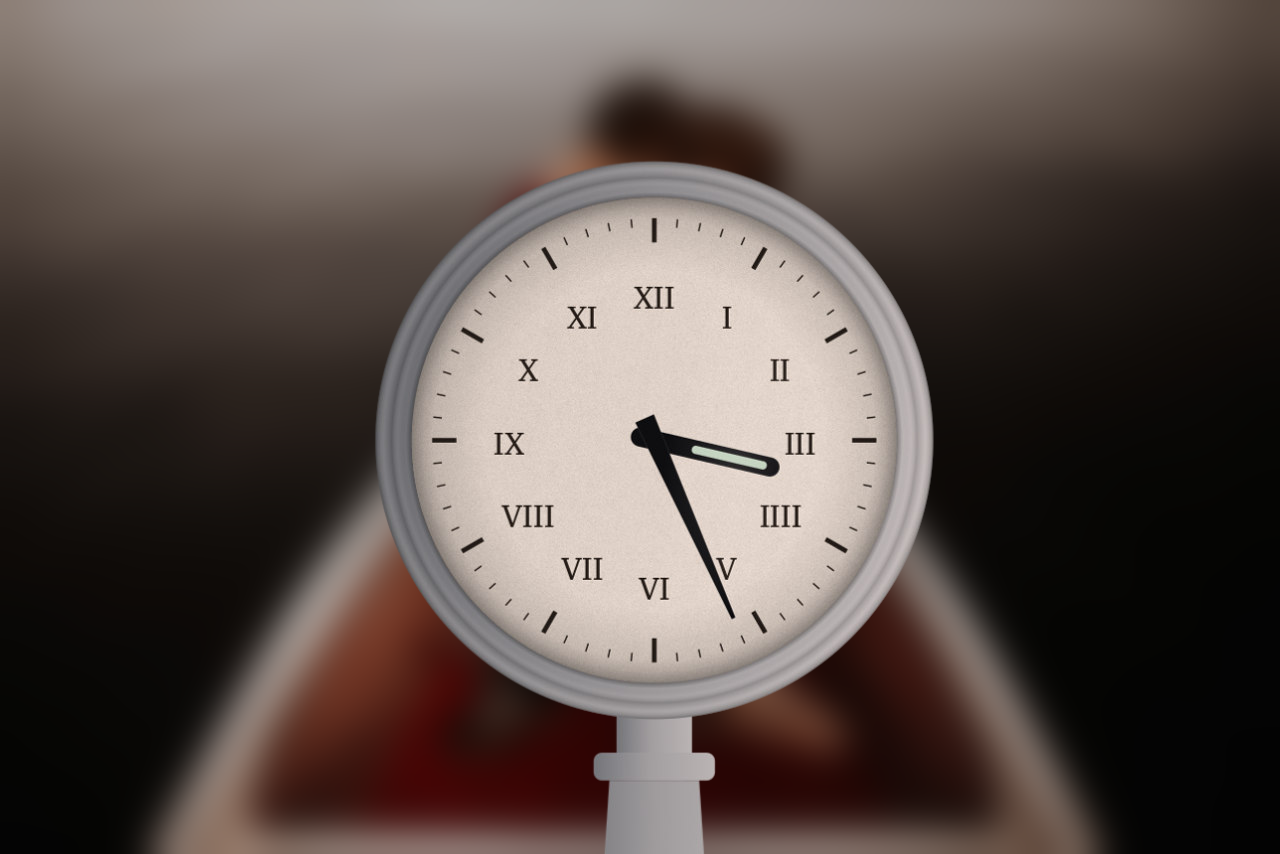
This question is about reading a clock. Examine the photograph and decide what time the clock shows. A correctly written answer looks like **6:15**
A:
**3:26**
